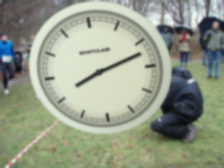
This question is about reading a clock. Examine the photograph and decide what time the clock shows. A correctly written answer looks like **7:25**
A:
**8:12**
